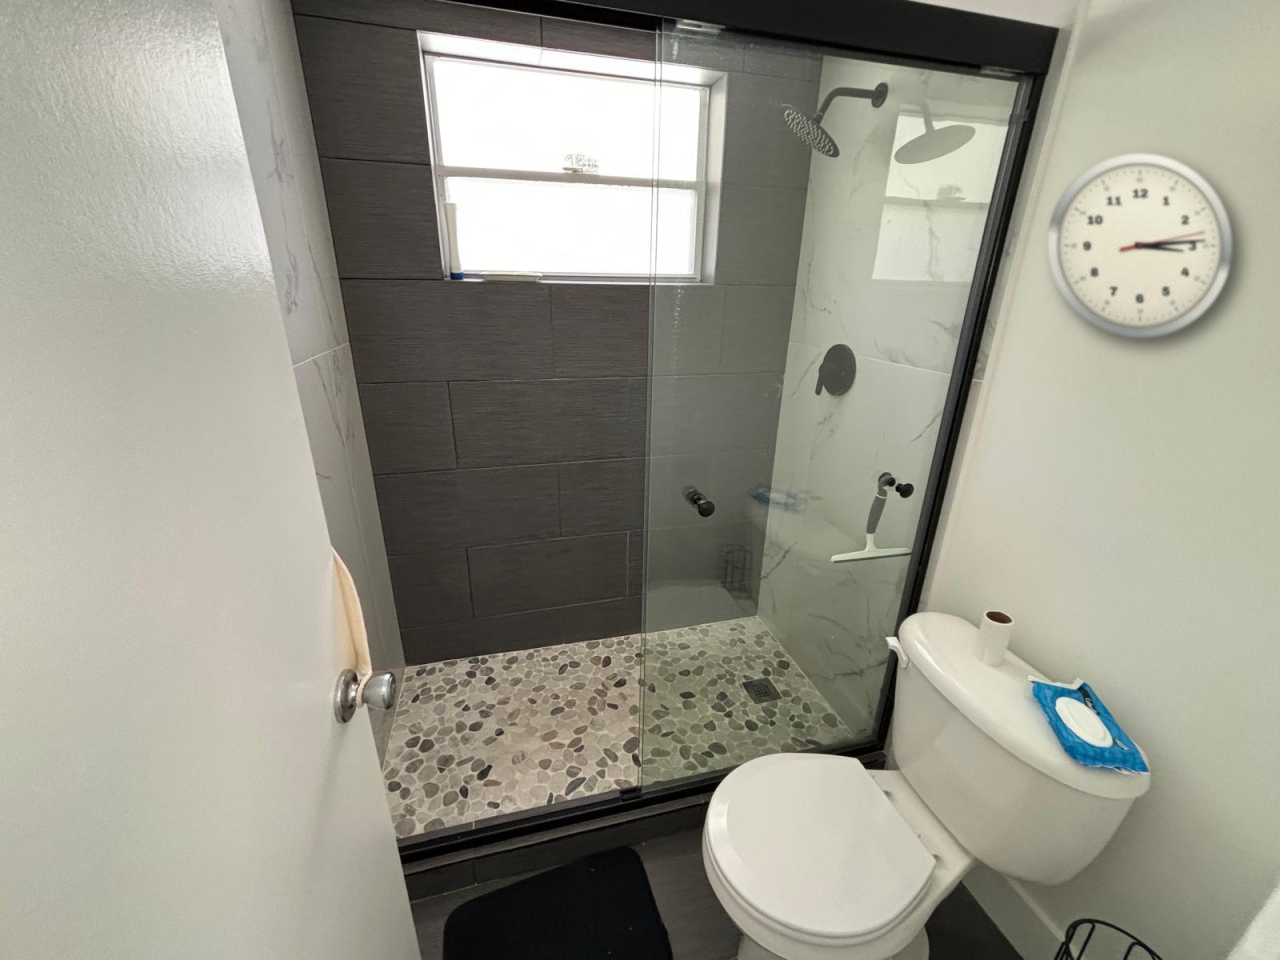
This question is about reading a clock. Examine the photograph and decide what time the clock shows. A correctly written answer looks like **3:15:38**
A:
**3:14:13**
